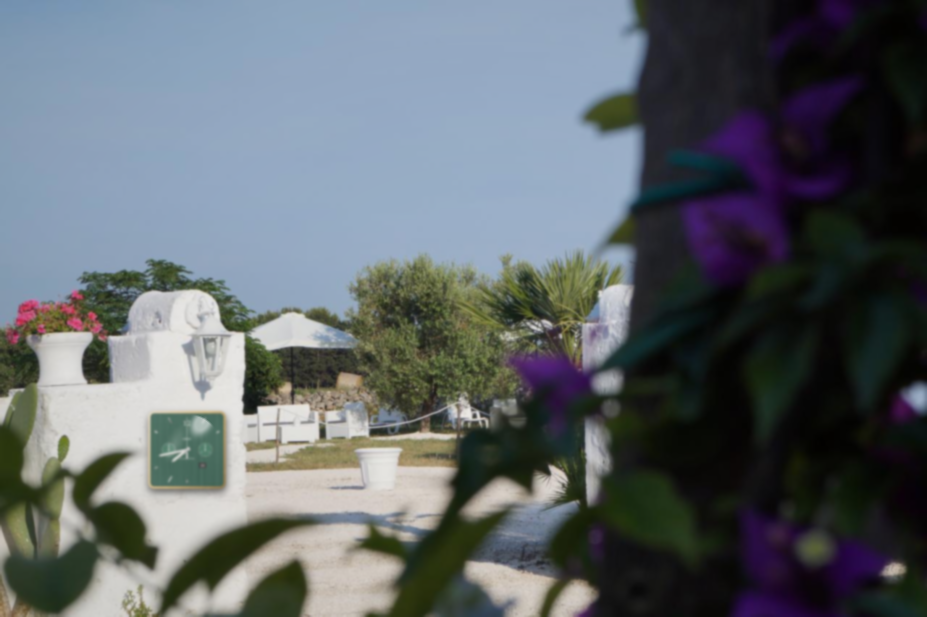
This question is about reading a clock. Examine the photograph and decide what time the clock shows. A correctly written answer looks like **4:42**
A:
**7:43**
